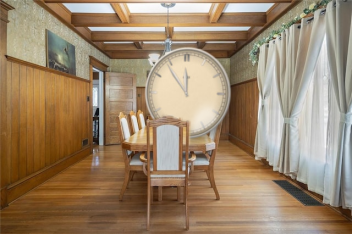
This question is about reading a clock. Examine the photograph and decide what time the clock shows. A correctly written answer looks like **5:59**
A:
**11:54**
